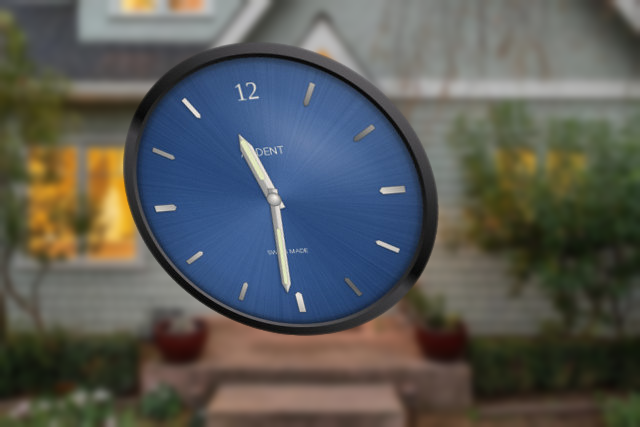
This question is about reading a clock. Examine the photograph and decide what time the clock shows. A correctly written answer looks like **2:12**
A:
**11:31**
